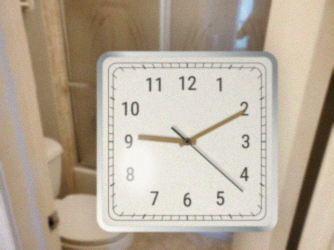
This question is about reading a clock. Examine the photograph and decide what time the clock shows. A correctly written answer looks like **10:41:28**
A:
**9:10:22**
